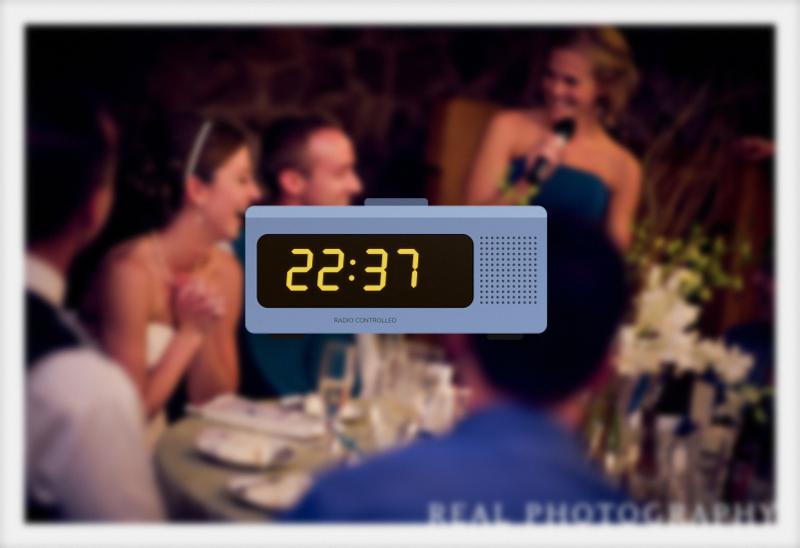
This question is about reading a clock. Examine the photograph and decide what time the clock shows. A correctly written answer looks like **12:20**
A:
**22:37**
